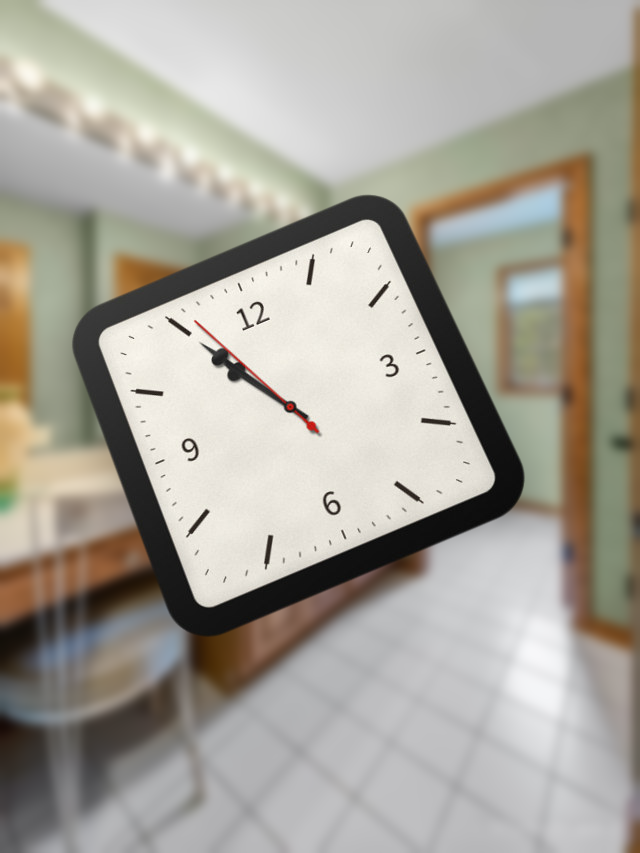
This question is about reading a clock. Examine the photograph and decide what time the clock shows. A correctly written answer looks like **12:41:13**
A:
**10:54:56**
